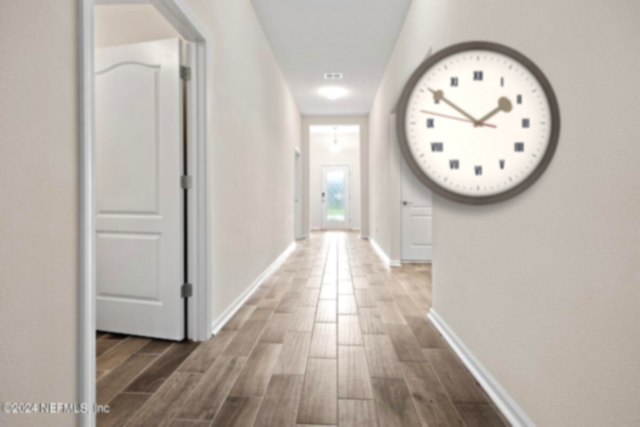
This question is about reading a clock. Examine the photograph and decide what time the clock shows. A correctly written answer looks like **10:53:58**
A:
**1:50:47**
